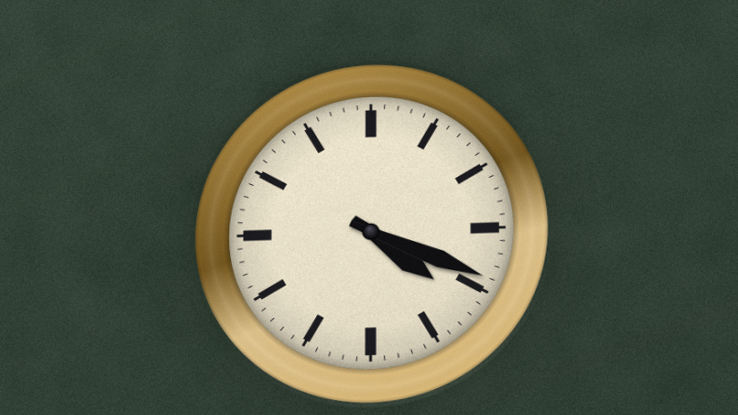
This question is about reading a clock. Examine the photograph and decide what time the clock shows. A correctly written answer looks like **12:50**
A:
**4:19**
